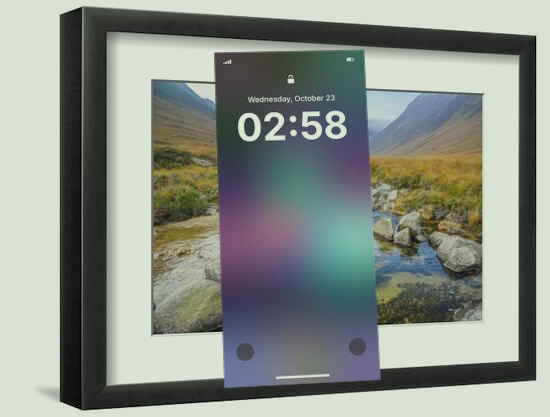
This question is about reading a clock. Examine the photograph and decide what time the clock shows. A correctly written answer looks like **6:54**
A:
**2:58**
